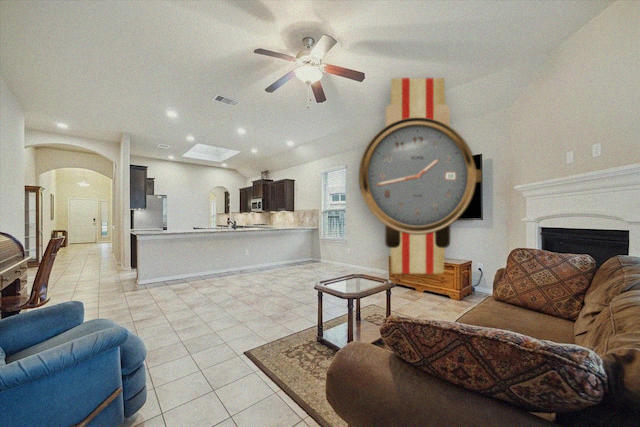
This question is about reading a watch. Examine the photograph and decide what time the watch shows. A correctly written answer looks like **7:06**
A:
**1:43**
